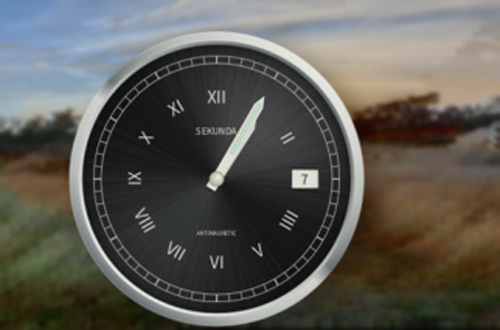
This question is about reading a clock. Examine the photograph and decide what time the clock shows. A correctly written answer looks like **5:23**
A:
**1:05**
